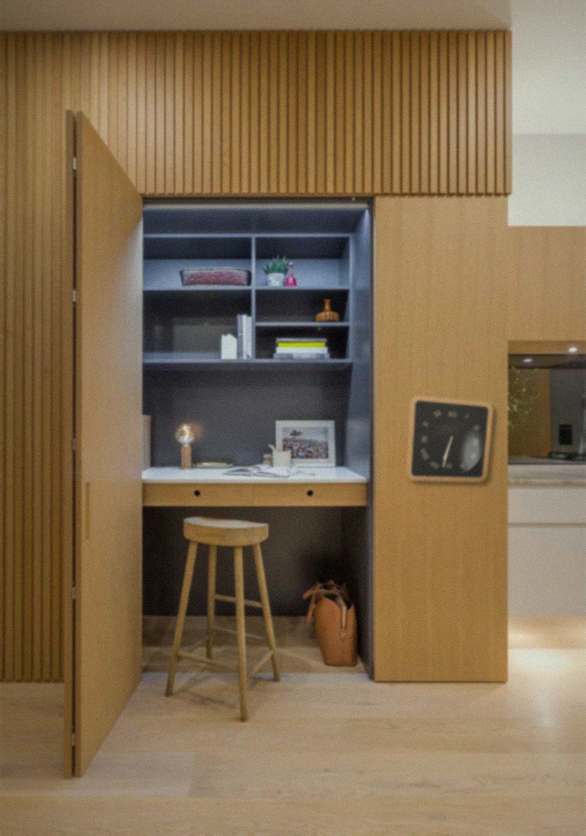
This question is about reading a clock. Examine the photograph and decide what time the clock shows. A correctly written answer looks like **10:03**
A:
**6:32**
